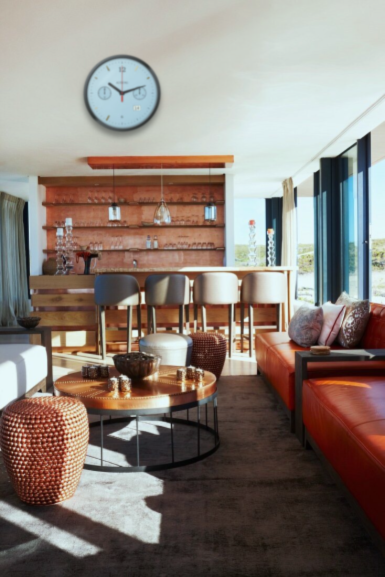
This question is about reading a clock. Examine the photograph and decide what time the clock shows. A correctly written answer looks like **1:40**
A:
**10:12**
